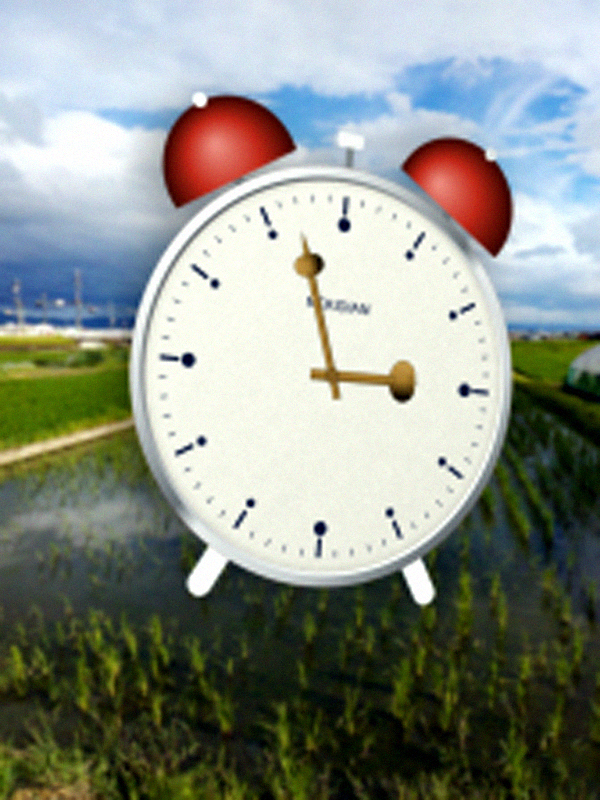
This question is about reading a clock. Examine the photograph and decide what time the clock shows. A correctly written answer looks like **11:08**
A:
**2:57**
